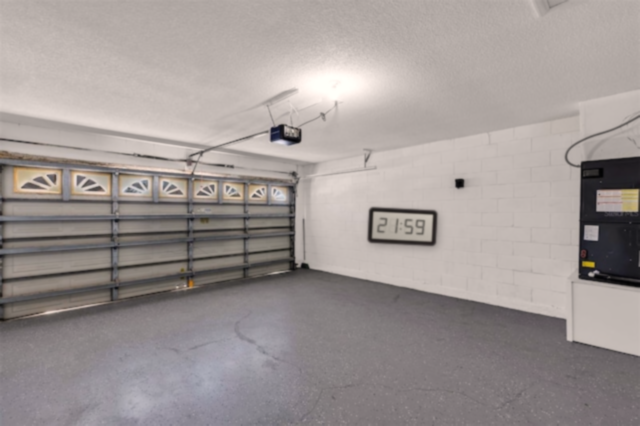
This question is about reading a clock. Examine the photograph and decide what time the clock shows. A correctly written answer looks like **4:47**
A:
**21:59**
